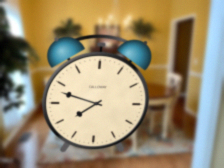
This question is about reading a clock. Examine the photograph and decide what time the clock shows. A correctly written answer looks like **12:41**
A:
**7:48**
